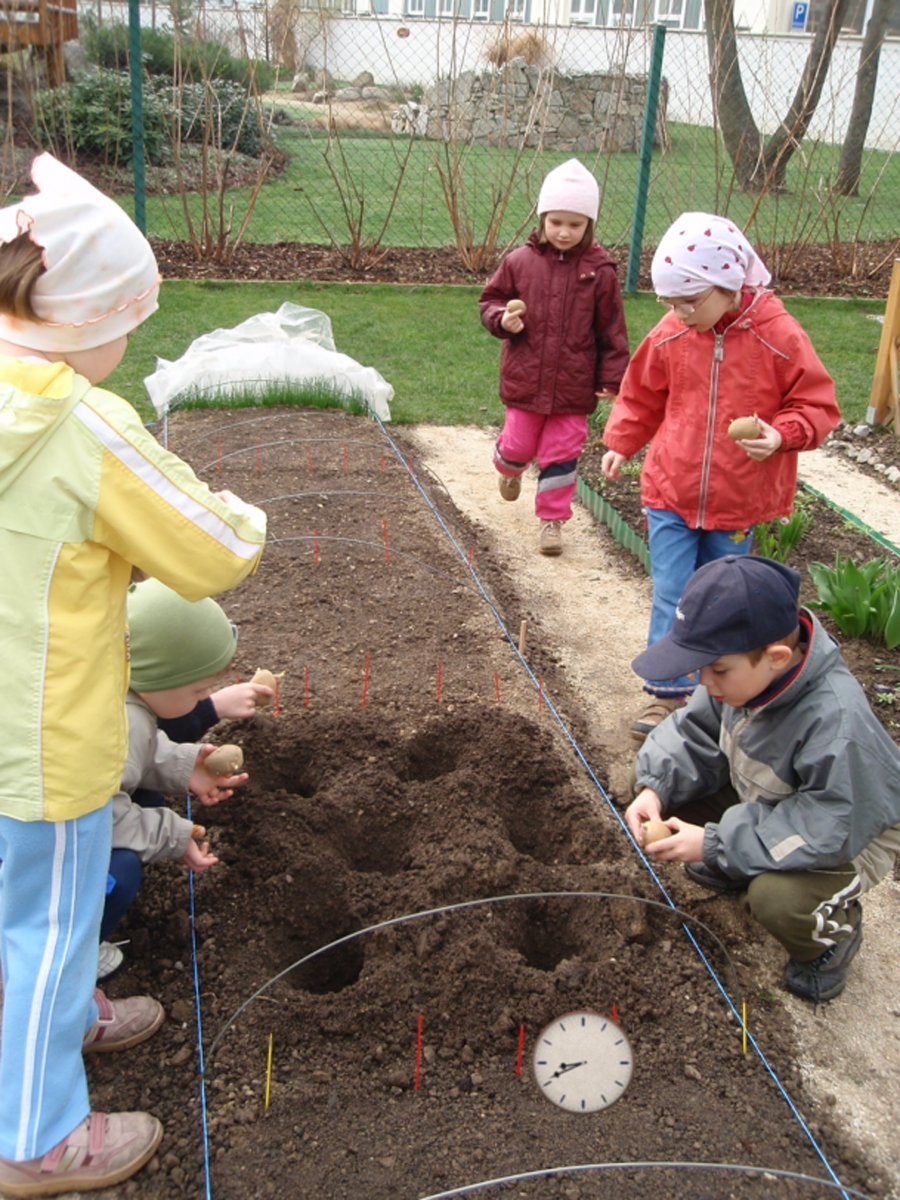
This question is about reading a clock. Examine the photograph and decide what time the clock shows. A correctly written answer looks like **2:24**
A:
**8:41**
